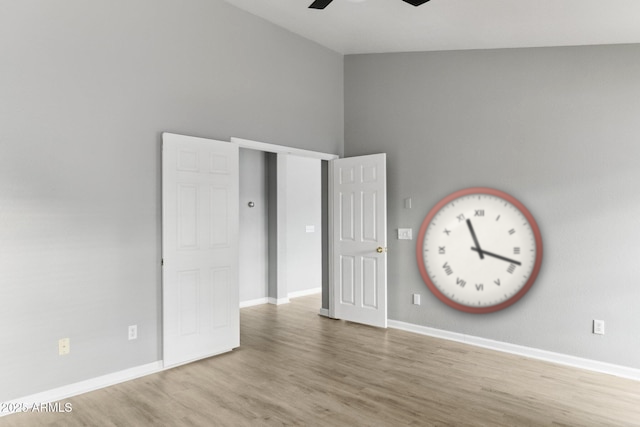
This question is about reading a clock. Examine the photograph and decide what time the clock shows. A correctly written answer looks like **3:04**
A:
**11:18**
